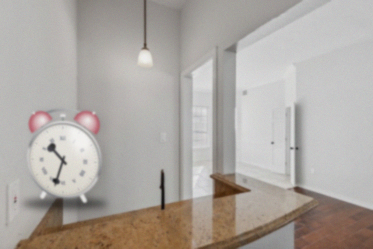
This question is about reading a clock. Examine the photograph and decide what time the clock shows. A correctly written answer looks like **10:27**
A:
**10:33**
